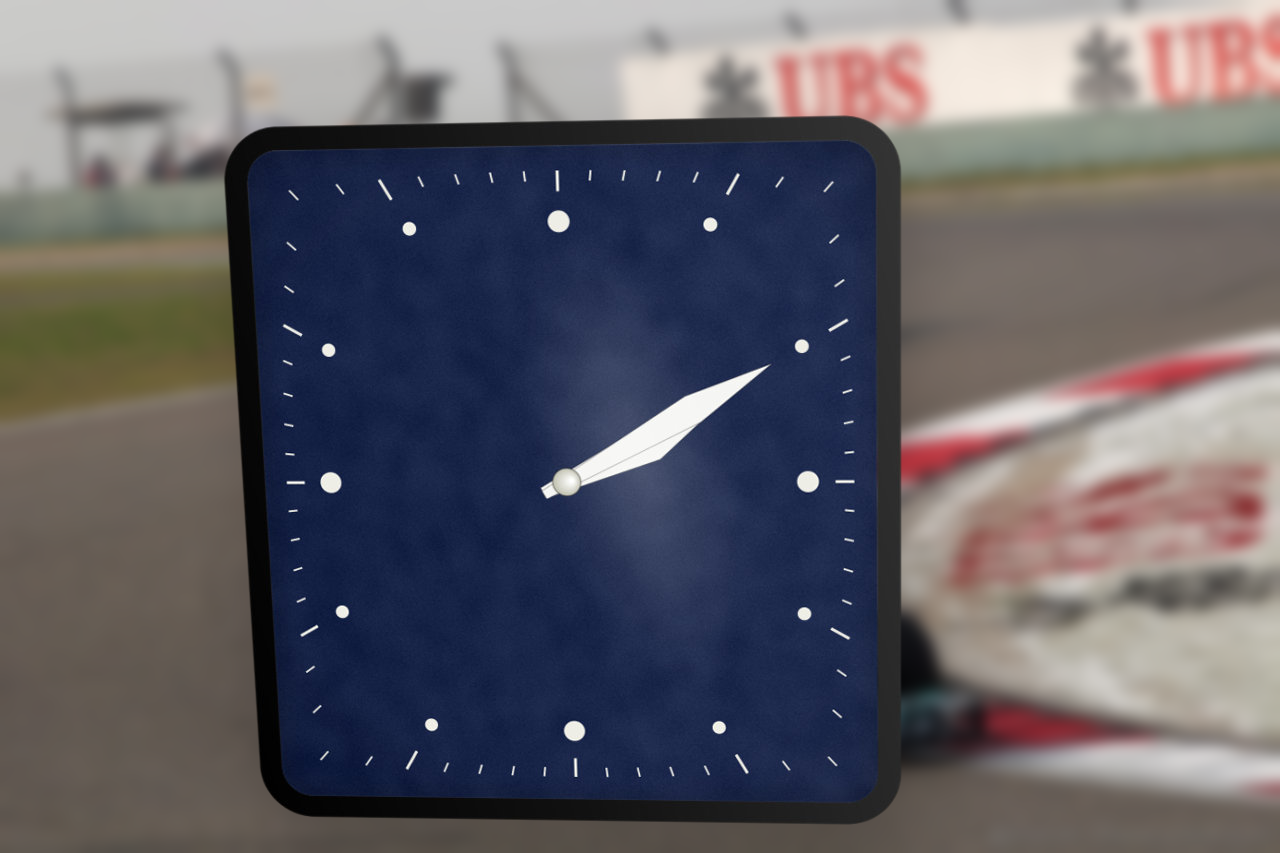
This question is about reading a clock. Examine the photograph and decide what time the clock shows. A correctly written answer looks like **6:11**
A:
**2:10**
